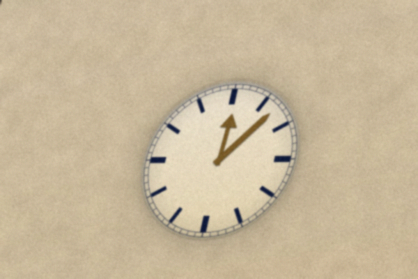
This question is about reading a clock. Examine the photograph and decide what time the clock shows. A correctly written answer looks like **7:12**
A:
**12:07**
